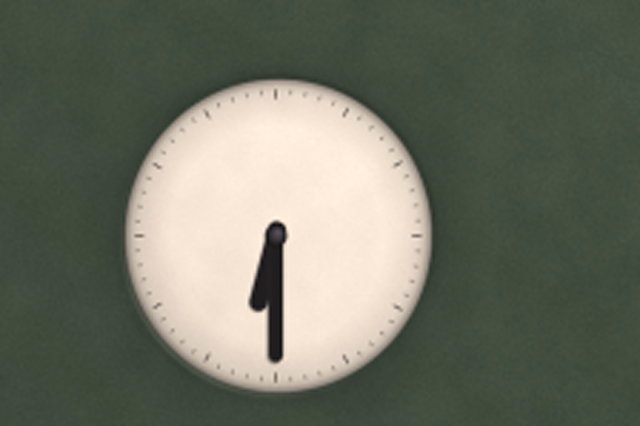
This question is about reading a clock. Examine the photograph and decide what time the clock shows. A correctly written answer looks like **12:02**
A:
**6:30**
